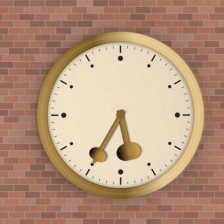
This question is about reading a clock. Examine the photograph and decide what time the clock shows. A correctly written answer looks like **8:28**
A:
**5:35**
